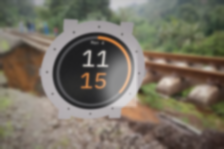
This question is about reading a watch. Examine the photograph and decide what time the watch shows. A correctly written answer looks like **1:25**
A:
**11:15**
